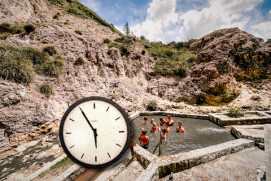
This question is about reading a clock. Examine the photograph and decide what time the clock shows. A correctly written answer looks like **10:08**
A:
**5:55**
